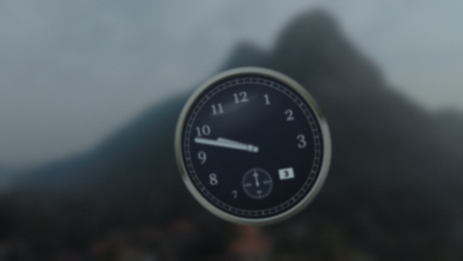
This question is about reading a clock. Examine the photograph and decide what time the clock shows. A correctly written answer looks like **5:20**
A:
**9:48**
